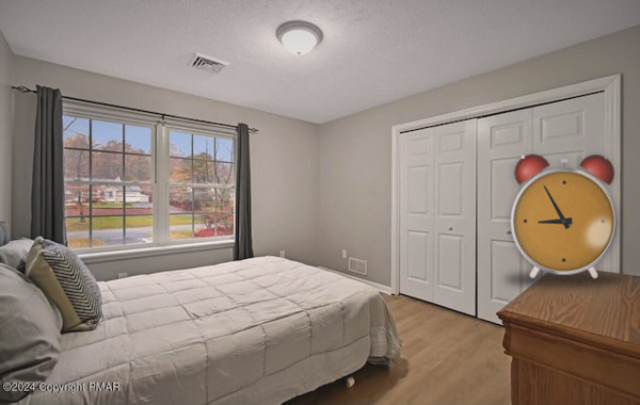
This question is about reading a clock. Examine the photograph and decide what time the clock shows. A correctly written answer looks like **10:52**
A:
**8:55**
